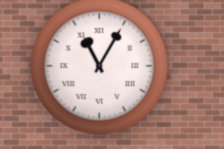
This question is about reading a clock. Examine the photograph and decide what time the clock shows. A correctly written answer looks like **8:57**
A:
**11:05**
